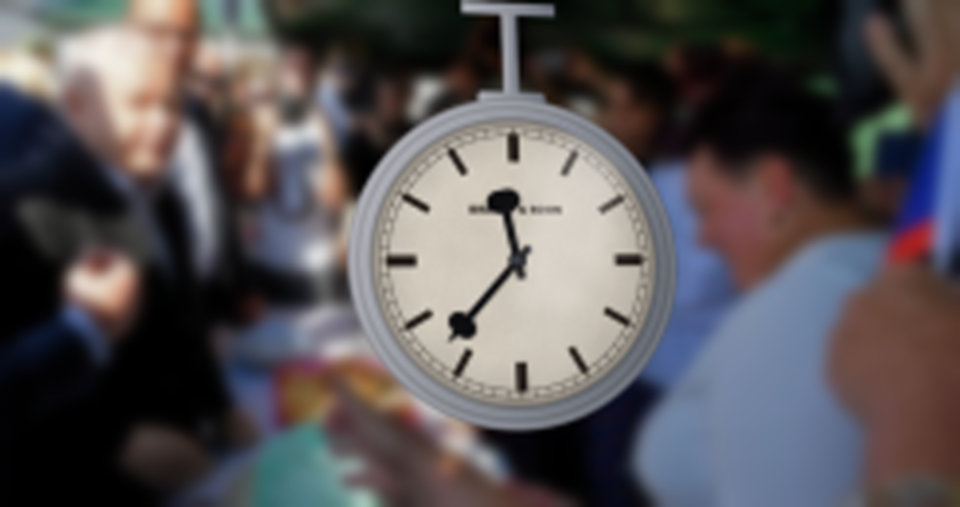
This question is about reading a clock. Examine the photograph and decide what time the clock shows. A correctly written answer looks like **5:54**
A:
**11:37**
